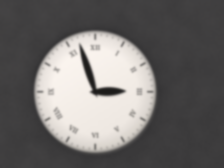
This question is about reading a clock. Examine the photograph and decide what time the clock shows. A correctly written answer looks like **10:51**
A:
**2:57**
